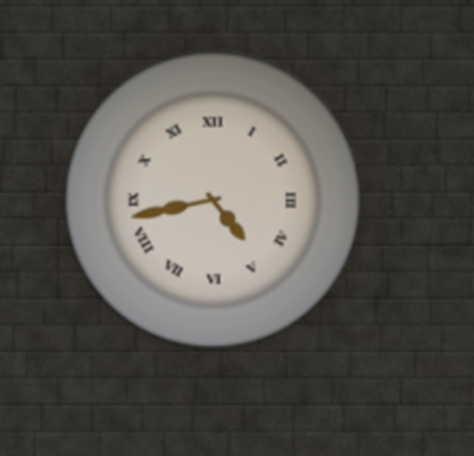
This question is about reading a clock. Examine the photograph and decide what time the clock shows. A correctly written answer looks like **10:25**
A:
**4:43**
